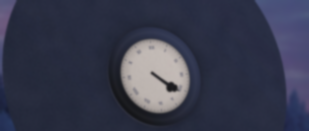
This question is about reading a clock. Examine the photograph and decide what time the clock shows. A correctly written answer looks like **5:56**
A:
**4:21**
